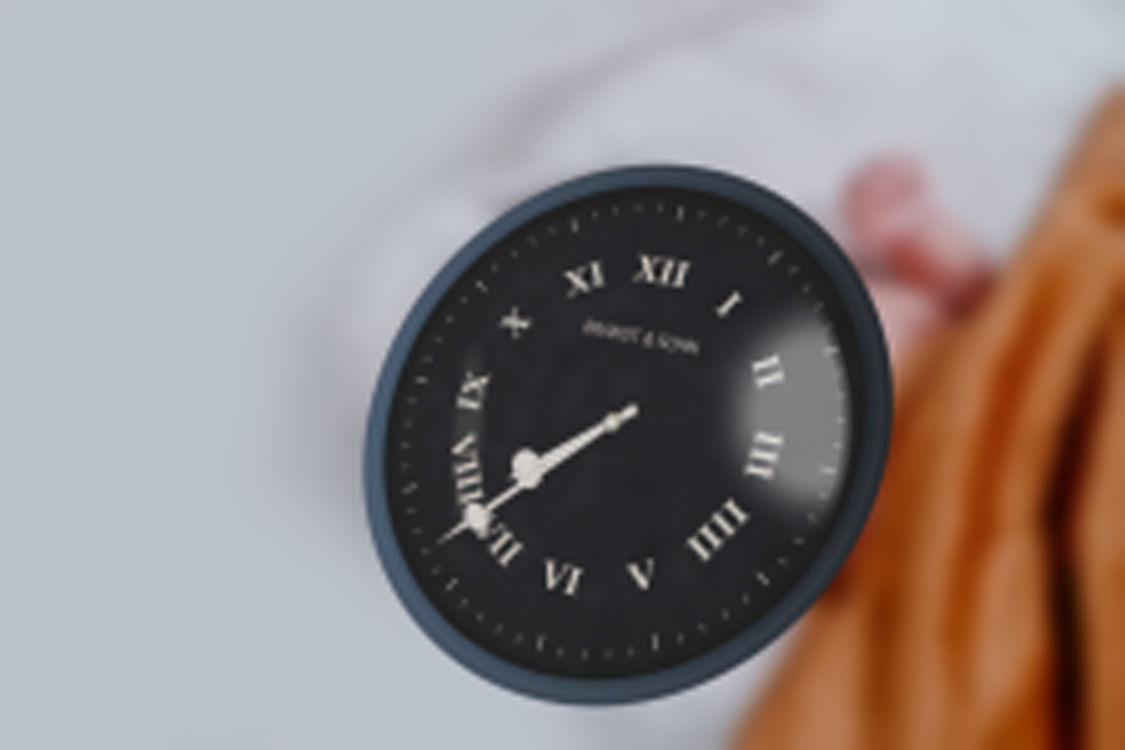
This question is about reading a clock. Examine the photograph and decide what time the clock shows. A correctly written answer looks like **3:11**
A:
**7:37**
